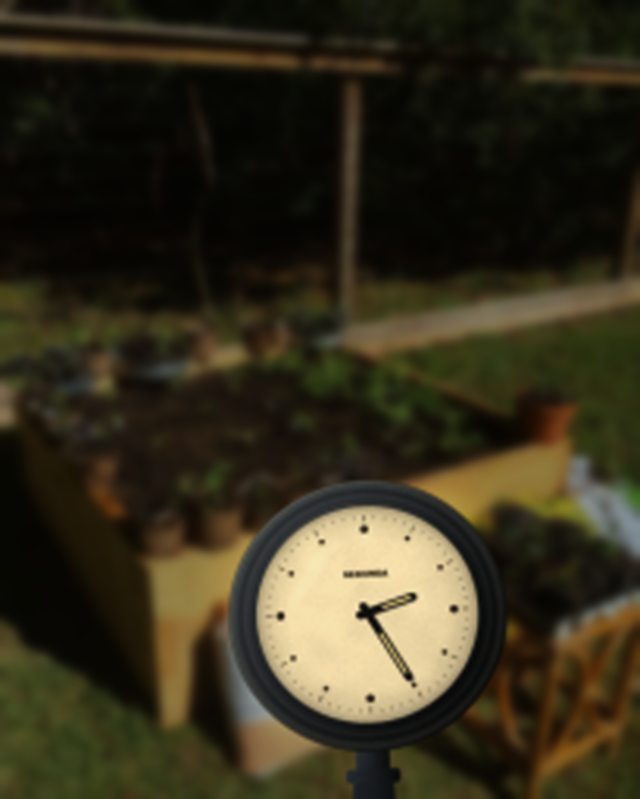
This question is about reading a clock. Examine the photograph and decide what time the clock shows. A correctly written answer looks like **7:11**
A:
**2:25**
